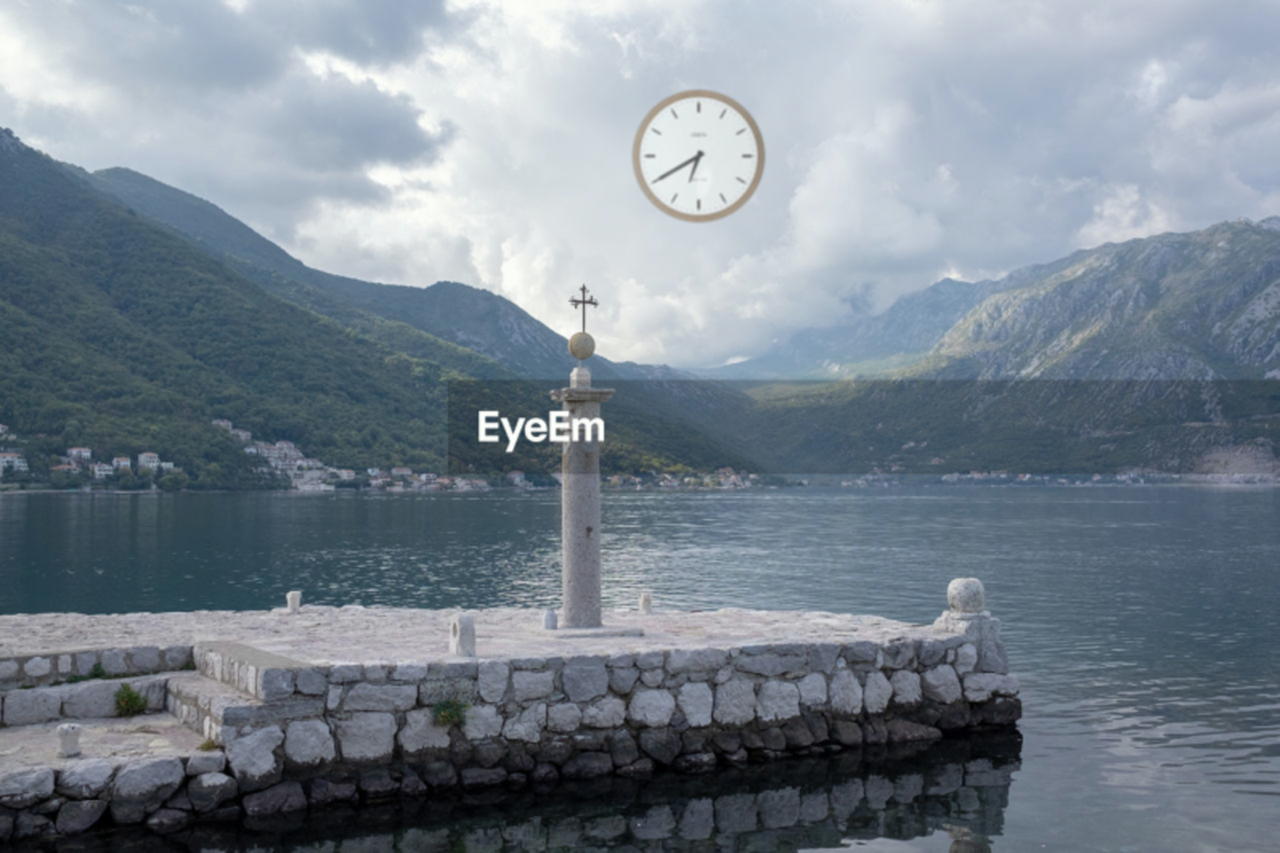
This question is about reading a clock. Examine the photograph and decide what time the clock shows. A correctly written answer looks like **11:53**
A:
**6:40**
